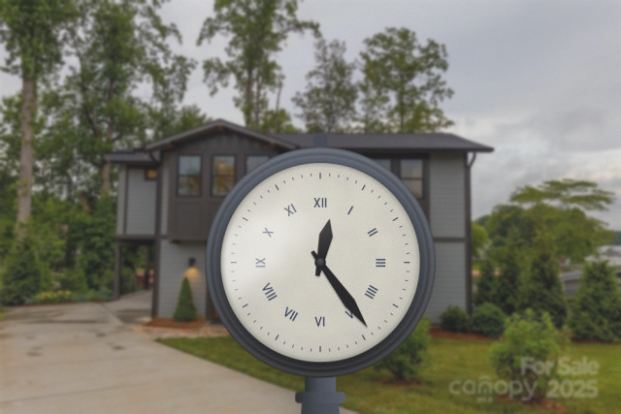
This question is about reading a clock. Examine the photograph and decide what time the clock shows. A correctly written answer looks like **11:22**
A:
**12:24**
